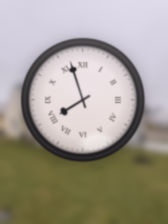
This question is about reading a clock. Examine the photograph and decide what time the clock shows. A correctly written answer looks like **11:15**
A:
**7:57**
